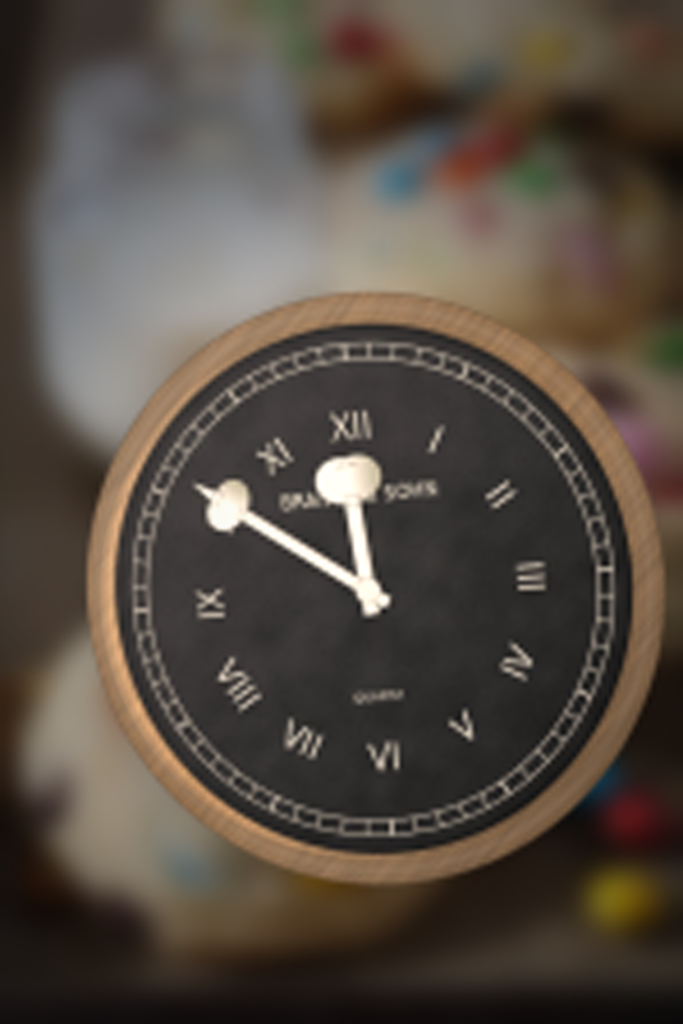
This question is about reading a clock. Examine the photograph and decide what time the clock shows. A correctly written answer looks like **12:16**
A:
**11:51**
